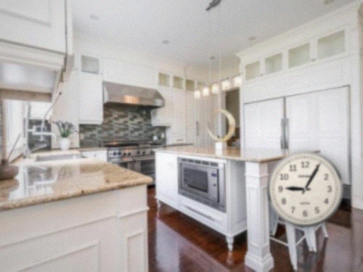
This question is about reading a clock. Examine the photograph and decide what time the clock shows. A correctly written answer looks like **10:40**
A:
**9:05**
